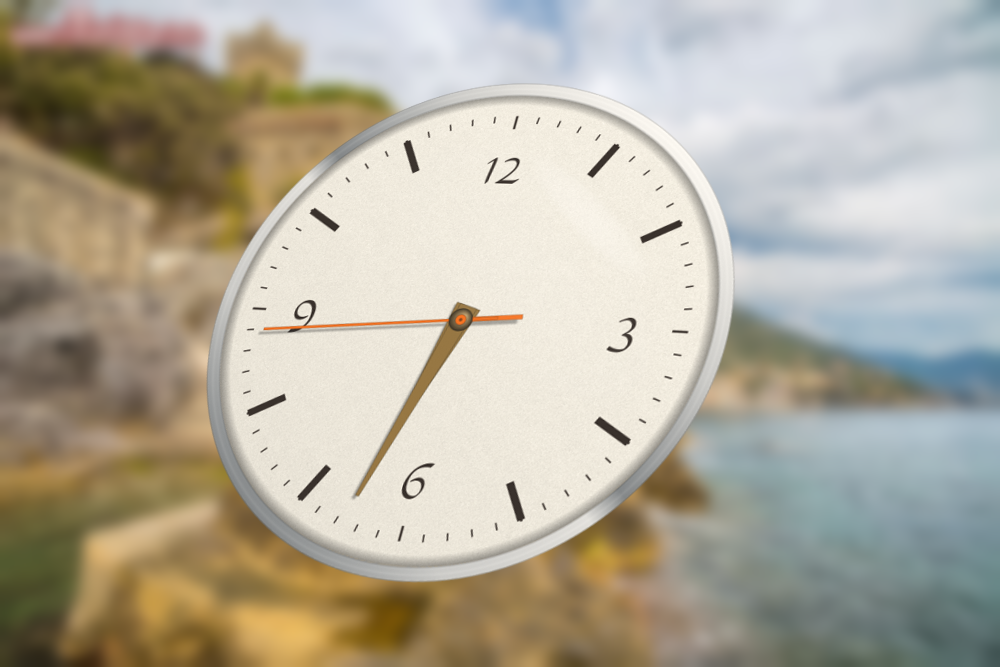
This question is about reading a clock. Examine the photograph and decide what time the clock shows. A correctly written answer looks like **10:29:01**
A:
**6:32:44**
